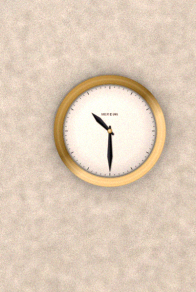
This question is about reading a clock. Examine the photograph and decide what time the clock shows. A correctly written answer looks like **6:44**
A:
**10:30**
